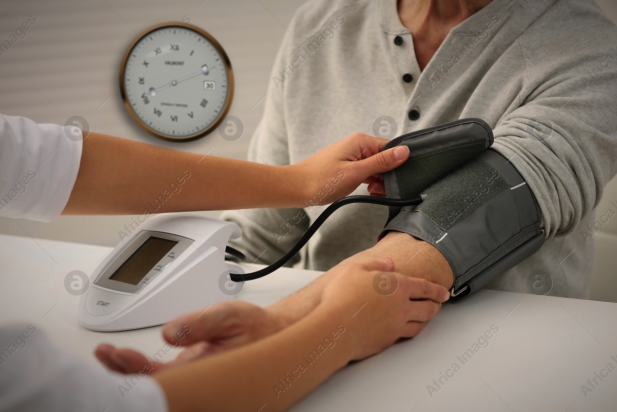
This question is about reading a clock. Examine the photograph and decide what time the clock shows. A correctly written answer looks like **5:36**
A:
**8:11**
